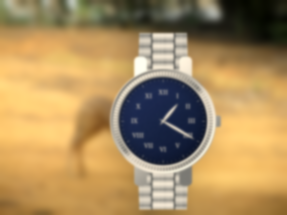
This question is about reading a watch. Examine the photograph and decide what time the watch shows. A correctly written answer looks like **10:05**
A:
**1:20**
